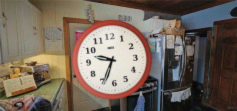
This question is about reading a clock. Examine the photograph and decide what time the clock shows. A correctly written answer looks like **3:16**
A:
**9:34**
